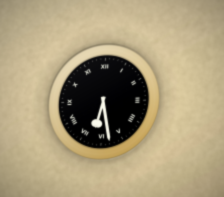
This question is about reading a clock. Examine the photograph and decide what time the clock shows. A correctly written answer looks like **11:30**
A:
**6:28**
